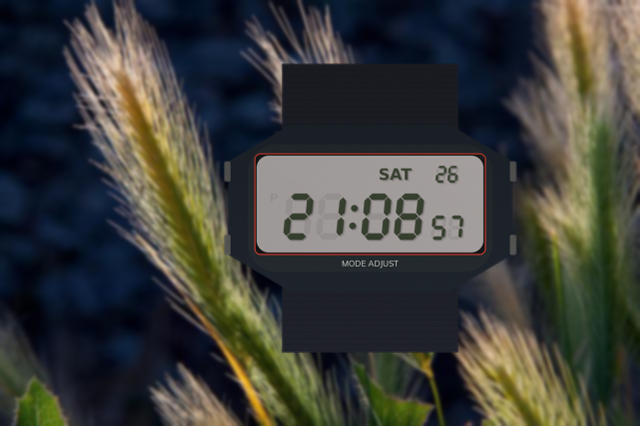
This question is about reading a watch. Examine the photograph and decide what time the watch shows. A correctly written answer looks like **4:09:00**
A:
**21:08:57**
